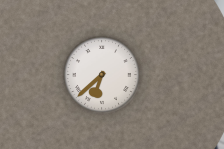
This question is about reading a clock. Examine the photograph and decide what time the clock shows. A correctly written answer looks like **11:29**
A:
**6:38**
